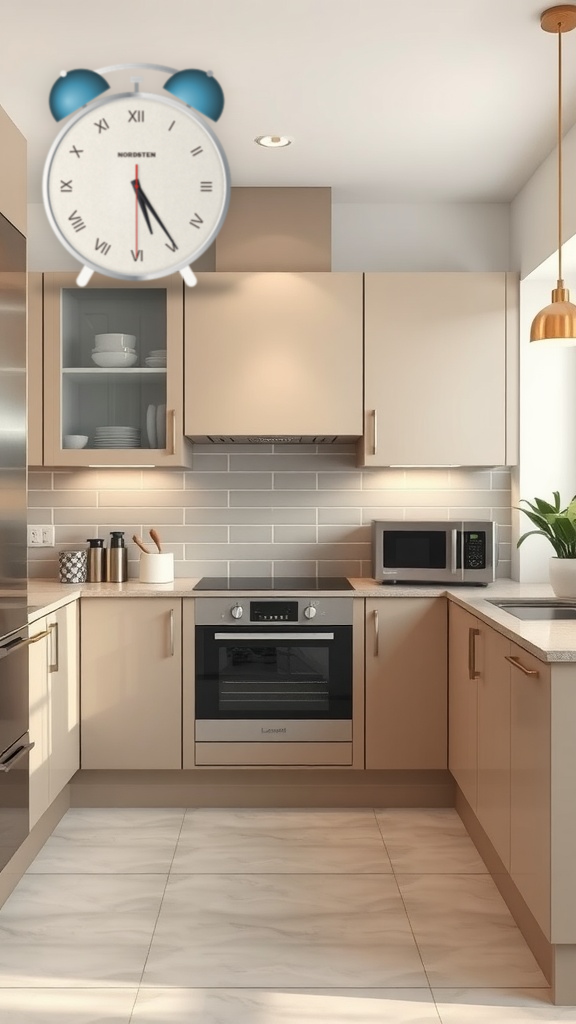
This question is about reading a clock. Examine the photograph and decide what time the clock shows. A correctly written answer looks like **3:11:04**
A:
**5:24:30**
